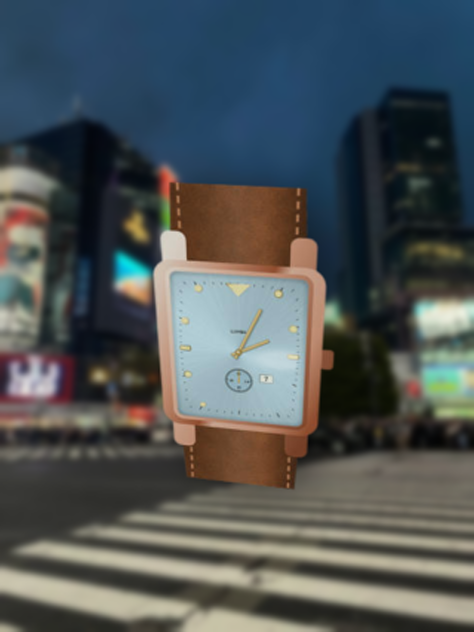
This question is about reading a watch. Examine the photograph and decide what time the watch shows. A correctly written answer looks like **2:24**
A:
**2:04**
